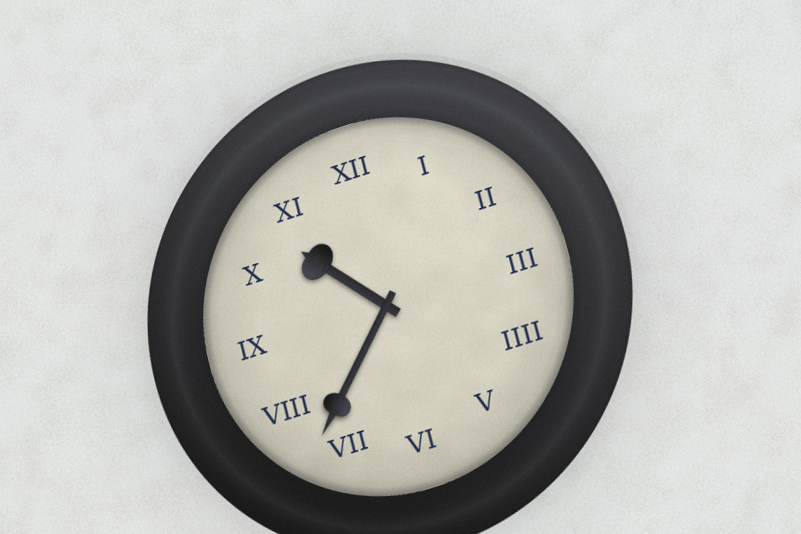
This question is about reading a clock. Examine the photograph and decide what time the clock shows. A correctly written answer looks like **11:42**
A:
**10:37**
